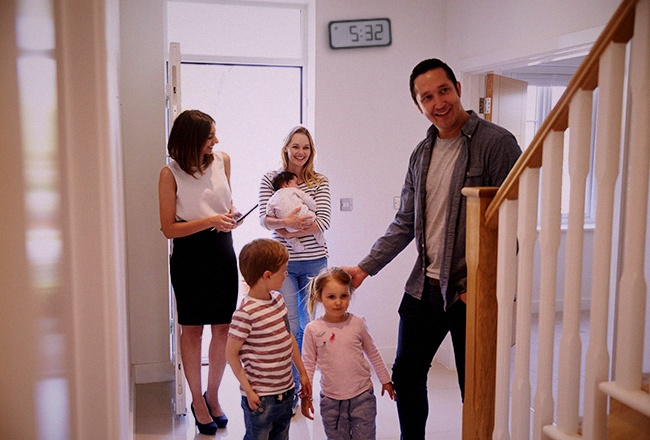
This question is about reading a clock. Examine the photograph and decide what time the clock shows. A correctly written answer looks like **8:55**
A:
**5:32**
